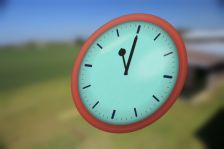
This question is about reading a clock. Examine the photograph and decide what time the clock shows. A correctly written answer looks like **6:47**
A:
**11:00**
